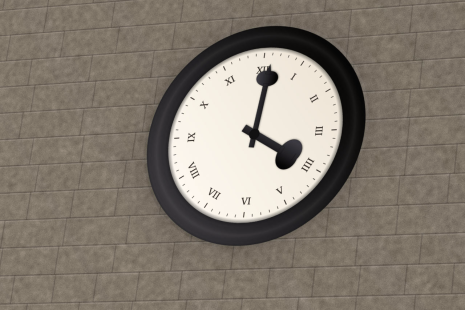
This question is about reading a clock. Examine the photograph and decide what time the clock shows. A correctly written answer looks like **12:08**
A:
**4:01**
